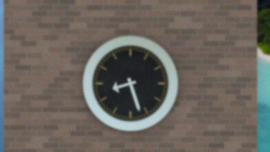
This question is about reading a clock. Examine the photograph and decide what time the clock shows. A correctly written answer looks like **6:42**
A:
**8:27**
